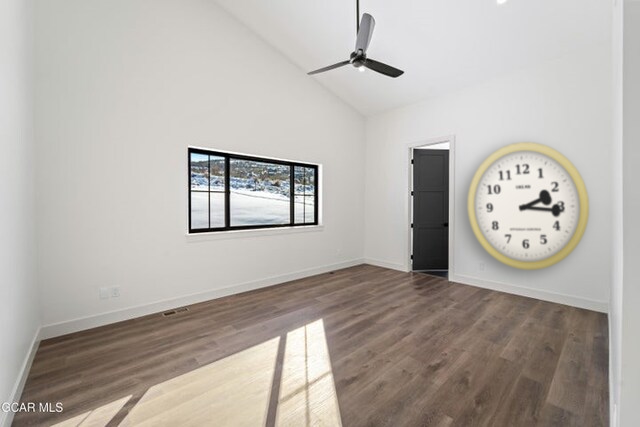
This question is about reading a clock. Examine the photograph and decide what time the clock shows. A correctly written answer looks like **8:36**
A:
**2:16**
